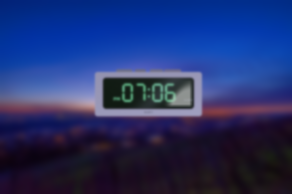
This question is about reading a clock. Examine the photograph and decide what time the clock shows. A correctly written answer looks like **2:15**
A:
**7:06**
